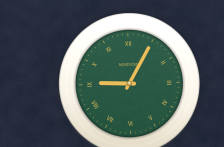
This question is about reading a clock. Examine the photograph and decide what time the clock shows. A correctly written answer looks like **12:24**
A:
**9:05**
